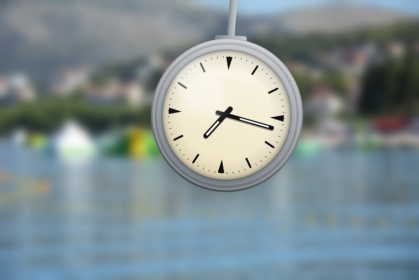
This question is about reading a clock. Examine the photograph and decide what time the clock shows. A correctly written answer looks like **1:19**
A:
**7:17**
